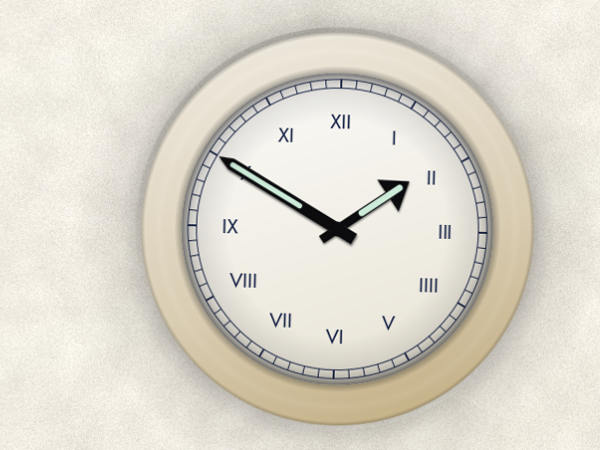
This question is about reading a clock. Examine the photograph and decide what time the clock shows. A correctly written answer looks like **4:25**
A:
**1:50**
